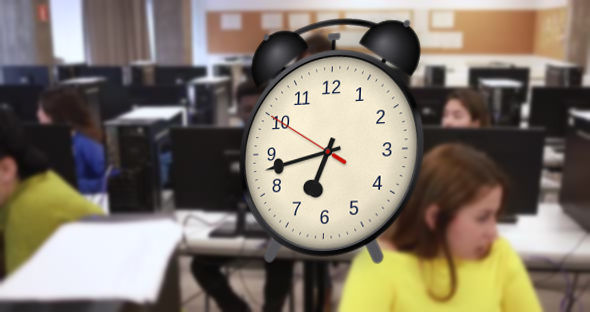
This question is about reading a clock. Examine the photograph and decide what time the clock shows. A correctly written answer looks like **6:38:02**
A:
**6:42:50**
